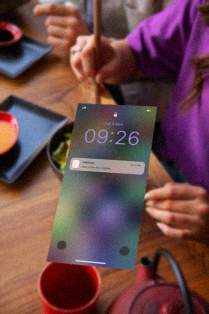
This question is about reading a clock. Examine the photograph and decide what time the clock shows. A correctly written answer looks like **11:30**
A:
**9:26**
